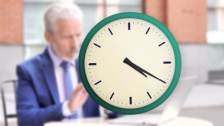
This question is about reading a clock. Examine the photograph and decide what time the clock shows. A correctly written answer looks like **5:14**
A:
**4:20**
